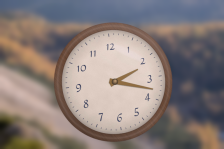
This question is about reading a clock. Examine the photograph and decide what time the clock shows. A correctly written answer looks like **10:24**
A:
**2:18**
